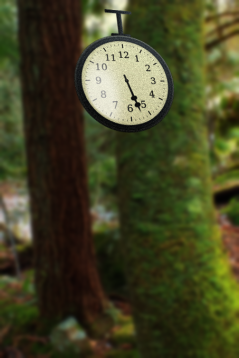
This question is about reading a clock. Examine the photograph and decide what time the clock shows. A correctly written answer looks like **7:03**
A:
**5:27**
